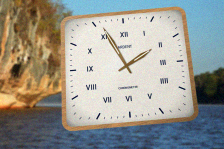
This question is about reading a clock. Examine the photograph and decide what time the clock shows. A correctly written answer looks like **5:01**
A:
**1:56**
